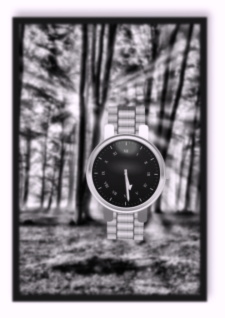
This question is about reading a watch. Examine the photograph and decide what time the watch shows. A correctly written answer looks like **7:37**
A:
**5:29**
